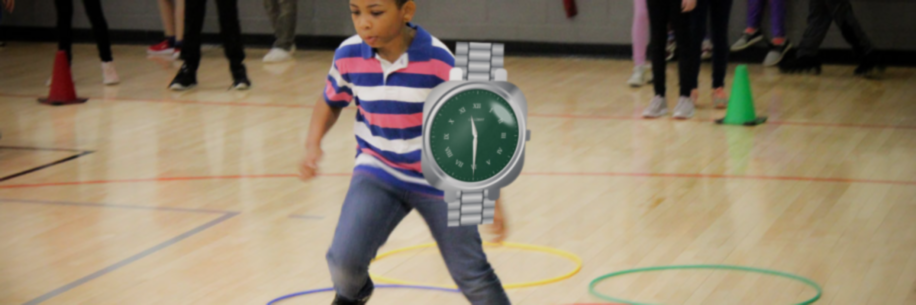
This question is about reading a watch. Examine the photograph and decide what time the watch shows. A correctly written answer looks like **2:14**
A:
**11:30**
